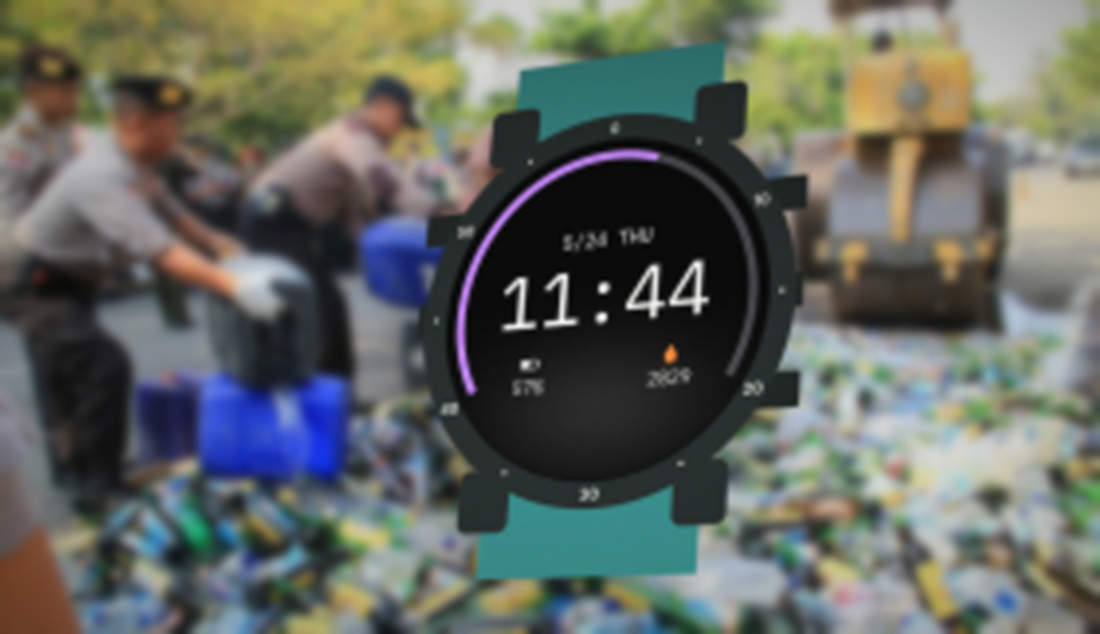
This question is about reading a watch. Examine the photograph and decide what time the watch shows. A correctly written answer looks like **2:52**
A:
**11:44**
